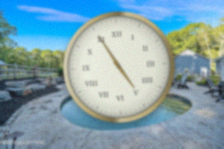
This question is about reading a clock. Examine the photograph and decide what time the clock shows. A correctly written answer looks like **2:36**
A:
**4:55**
